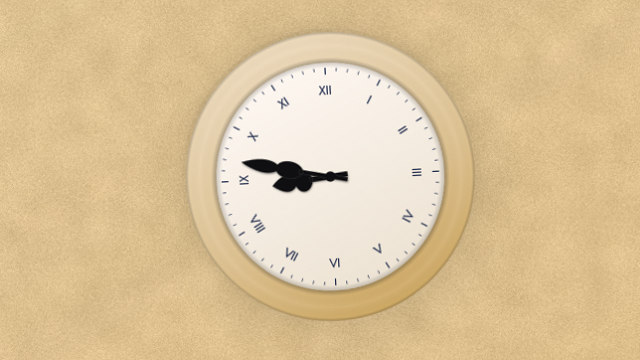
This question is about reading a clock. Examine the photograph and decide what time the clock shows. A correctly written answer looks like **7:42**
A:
**8:47**
